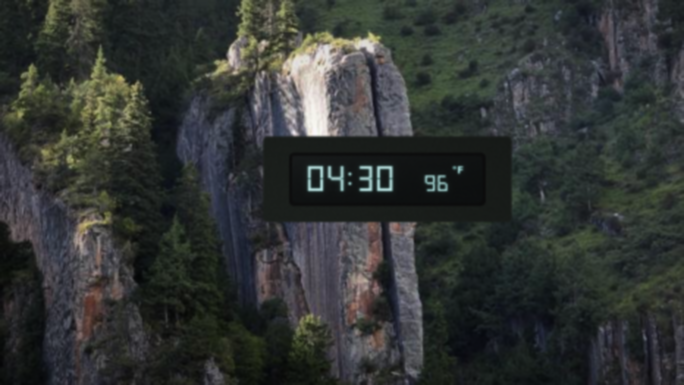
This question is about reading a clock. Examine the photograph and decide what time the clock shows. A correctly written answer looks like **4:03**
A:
**4:30**
